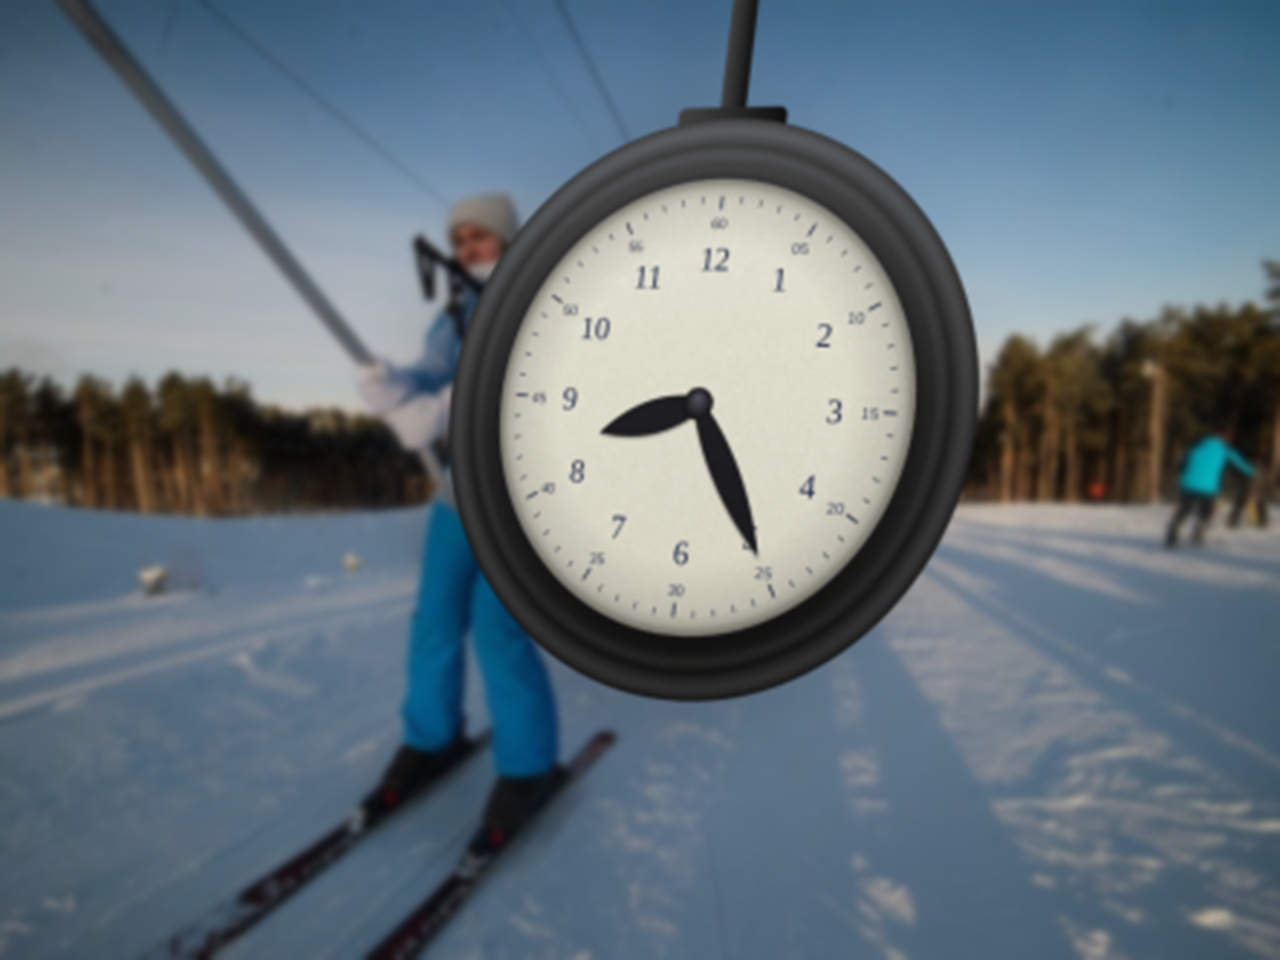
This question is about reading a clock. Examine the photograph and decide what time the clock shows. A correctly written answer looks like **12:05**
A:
**8:25**
